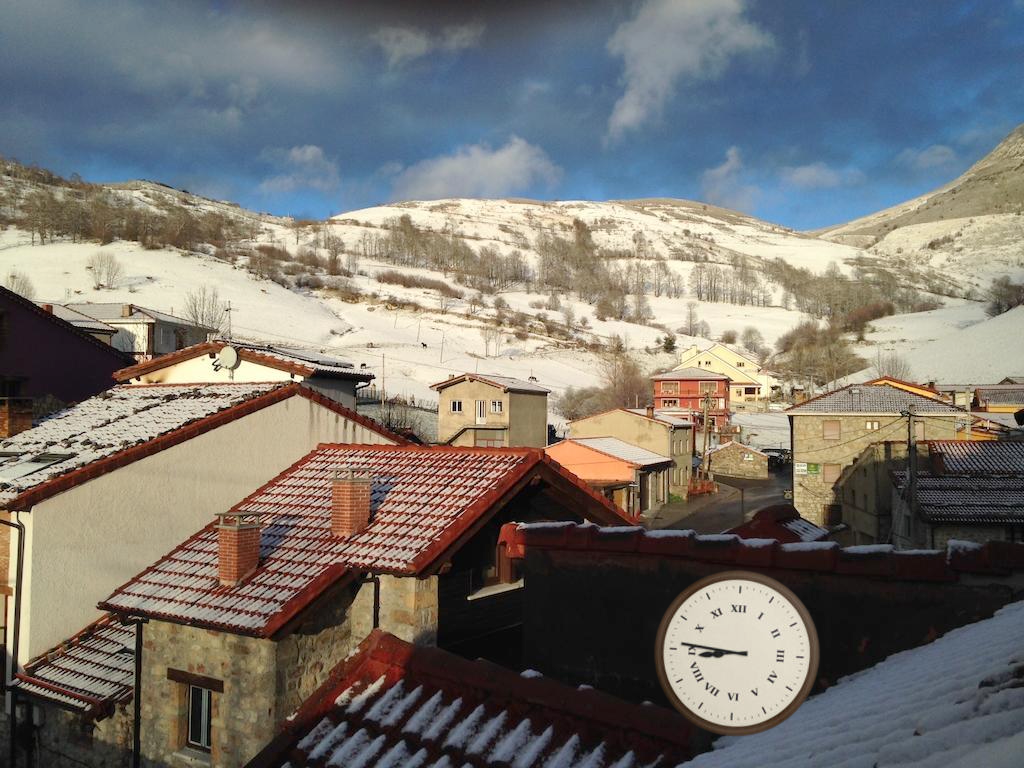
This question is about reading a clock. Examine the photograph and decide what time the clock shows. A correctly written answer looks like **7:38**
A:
**8:46**
